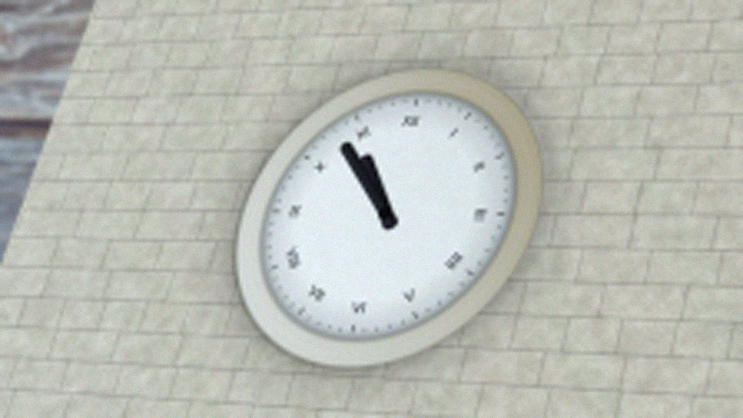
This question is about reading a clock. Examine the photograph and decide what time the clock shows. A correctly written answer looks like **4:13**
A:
**10:53**
